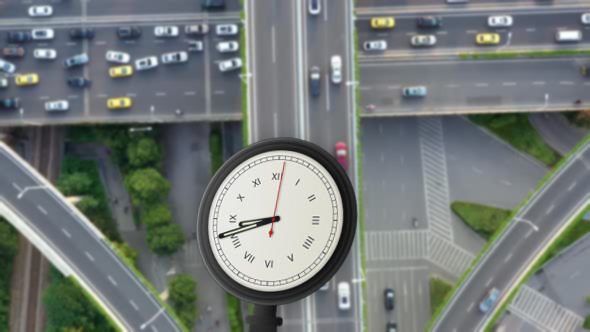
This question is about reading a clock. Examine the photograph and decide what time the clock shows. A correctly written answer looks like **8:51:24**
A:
**8:42:01**
